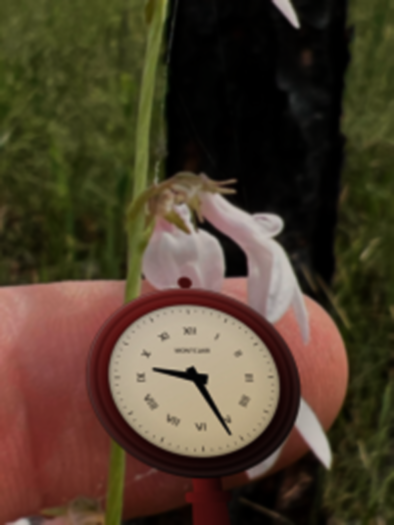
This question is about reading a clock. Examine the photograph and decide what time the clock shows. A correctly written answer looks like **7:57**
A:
**9:26**
